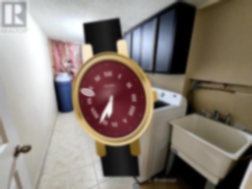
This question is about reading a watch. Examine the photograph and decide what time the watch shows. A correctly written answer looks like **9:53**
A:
**6:36**
